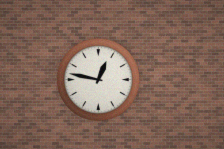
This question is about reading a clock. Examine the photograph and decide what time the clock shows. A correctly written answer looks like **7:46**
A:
**12:47**
